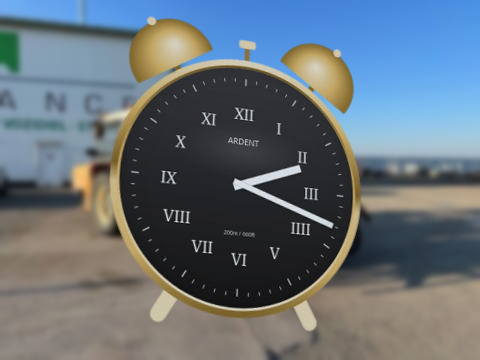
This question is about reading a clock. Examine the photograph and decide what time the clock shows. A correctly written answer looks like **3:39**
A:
**2:18**
